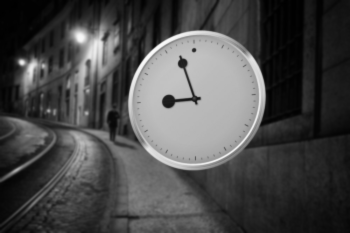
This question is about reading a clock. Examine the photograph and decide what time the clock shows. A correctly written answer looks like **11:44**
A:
**8:57**
